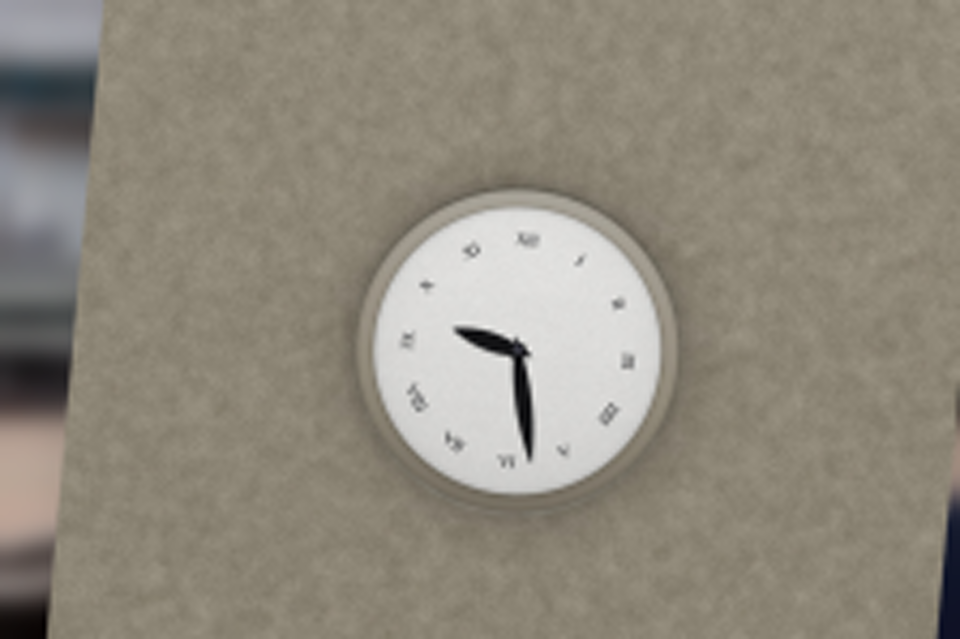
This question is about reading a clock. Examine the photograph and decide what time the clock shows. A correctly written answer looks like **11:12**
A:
**9:28**
